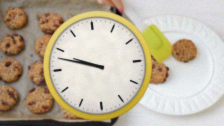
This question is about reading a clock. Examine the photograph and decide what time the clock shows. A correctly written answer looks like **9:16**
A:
**9:48**
